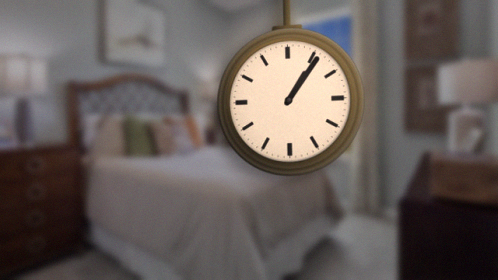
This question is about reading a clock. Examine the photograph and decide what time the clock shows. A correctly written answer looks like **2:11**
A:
**1:06**
